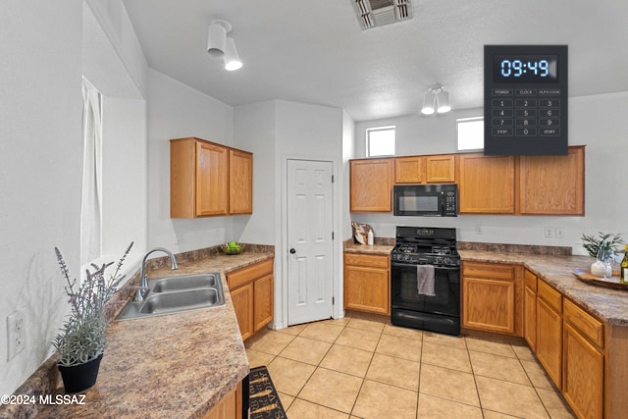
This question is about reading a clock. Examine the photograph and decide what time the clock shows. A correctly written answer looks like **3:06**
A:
**9:49**
